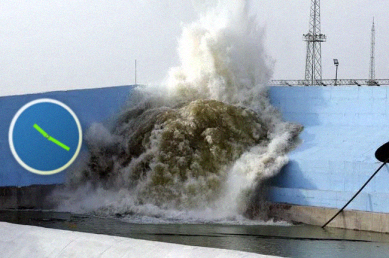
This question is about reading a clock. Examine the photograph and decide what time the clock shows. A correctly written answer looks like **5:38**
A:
**10:20**
